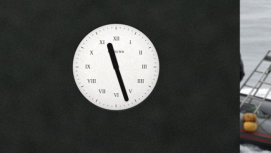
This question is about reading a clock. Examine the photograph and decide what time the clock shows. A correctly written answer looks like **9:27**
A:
**11:27**
